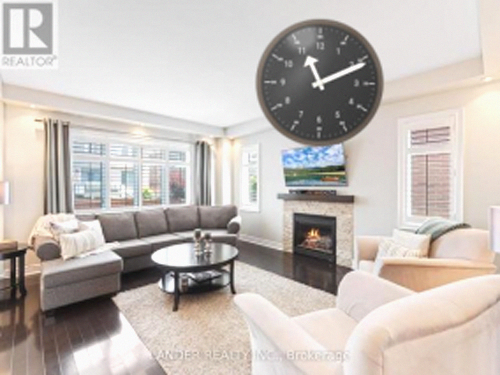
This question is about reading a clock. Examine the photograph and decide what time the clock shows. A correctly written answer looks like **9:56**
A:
**11:11**
